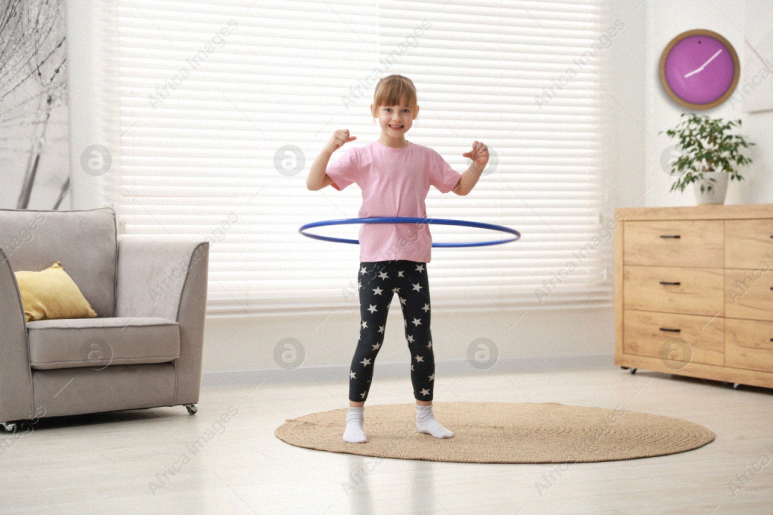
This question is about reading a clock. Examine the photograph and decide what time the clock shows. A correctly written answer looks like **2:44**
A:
**8:08**
